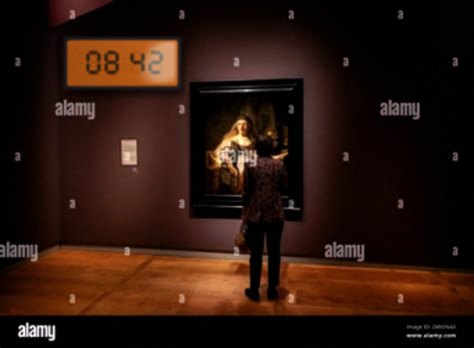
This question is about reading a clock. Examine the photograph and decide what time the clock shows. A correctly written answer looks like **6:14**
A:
**8:42**
